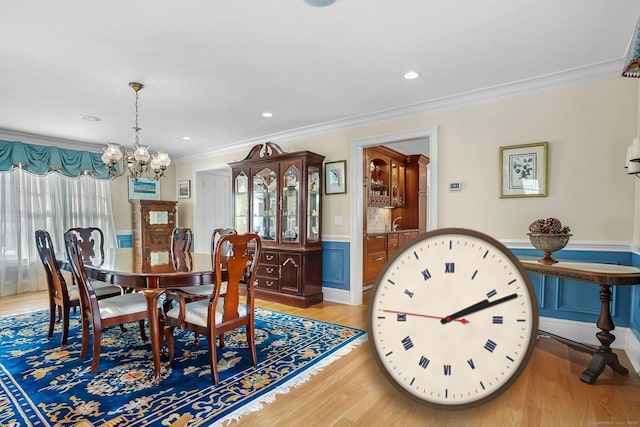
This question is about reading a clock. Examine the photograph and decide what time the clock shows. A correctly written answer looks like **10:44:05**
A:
**2:11:46**
